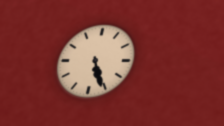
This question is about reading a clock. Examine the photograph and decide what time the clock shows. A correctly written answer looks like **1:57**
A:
**5:26**
